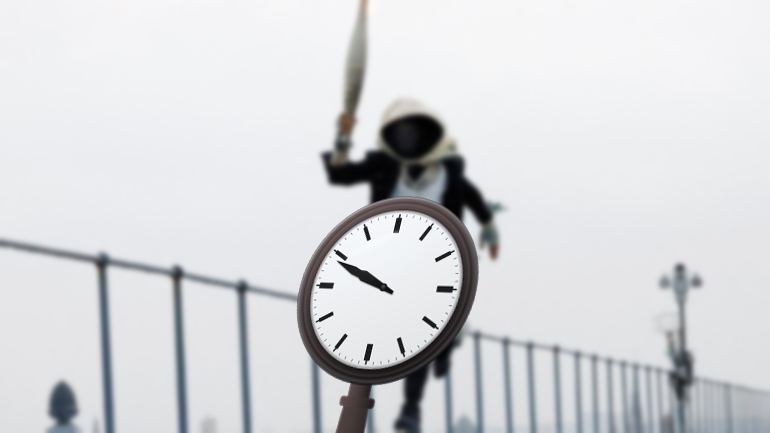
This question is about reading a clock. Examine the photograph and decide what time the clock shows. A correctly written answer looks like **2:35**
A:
**9:49**
